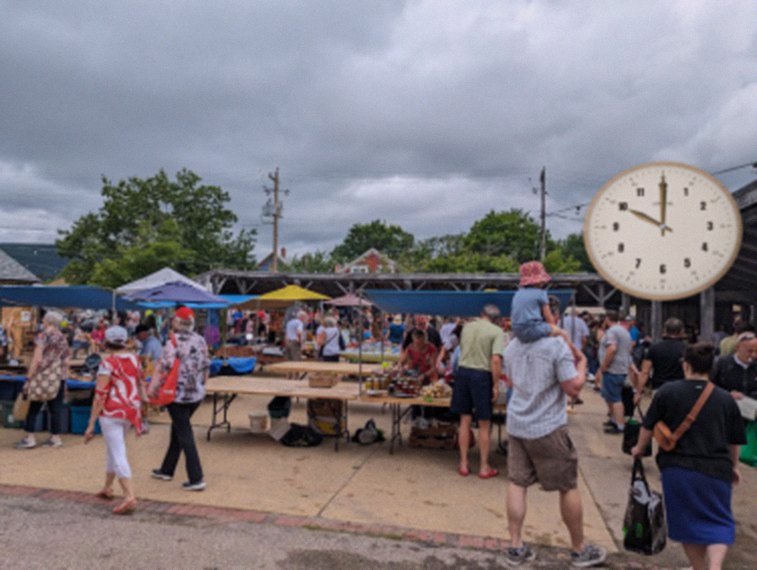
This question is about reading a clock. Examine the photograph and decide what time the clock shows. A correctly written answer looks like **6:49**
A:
**10:00**
